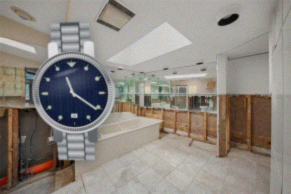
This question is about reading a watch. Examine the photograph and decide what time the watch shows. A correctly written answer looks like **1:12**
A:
**11:21**
